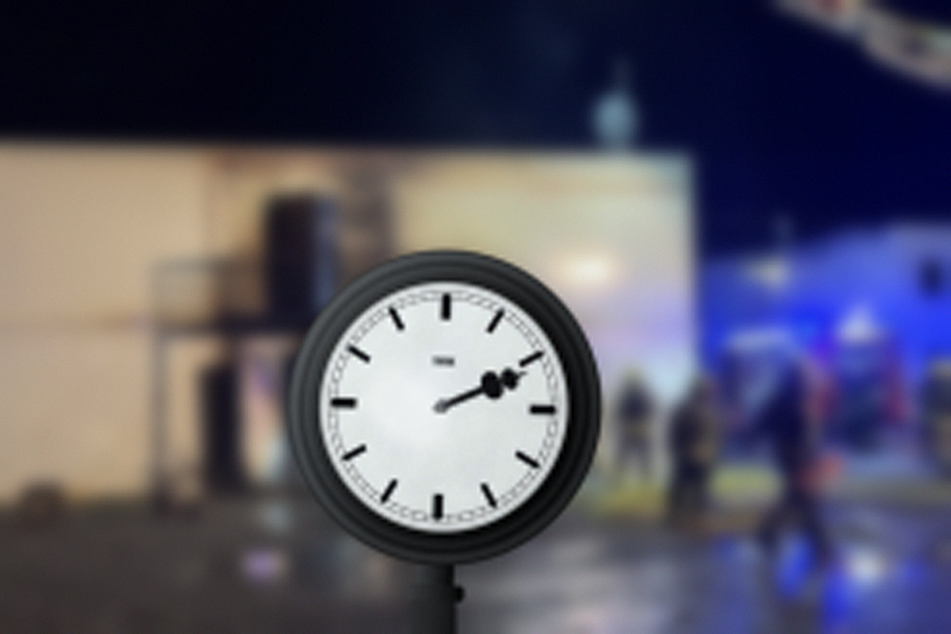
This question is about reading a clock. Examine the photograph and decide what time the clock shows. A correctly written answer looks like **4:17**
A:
**2:11**
